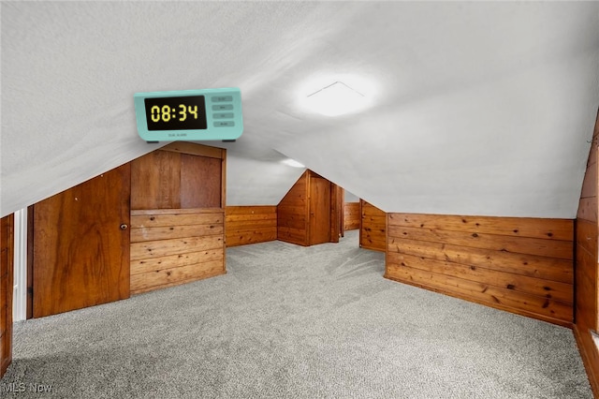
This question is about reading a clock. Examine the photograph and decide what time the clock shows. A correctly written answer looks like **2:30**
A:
**8:34**
